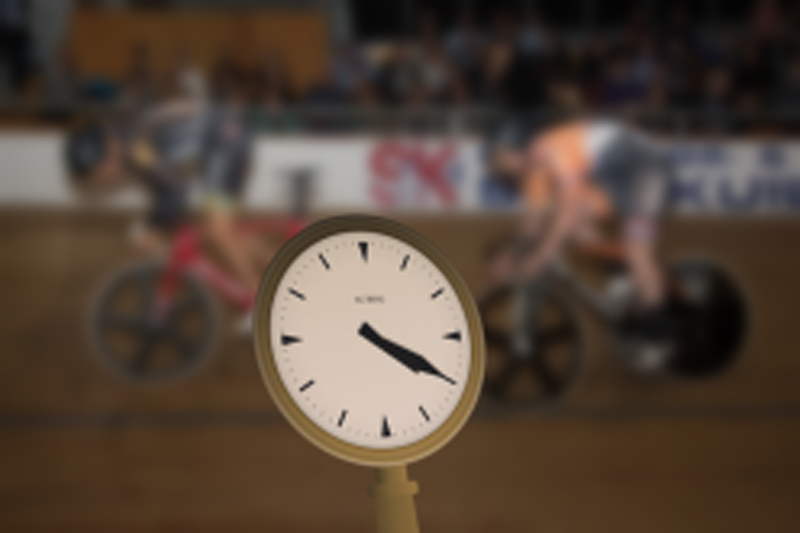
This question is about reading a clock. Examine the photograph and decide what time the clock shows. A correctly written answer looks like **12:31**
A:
**4:20**
